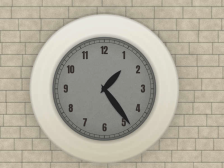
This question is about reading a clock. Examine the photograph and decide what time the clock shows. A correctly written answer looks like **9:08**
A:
**1:24**
